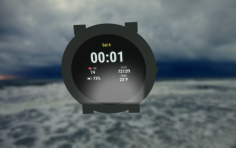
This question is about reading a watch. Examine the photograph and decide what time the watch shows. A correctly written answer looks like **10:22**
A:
**0:01**
